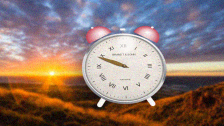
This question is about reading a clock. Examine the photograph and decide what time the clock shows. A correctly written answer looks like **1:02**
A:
**9:49**
